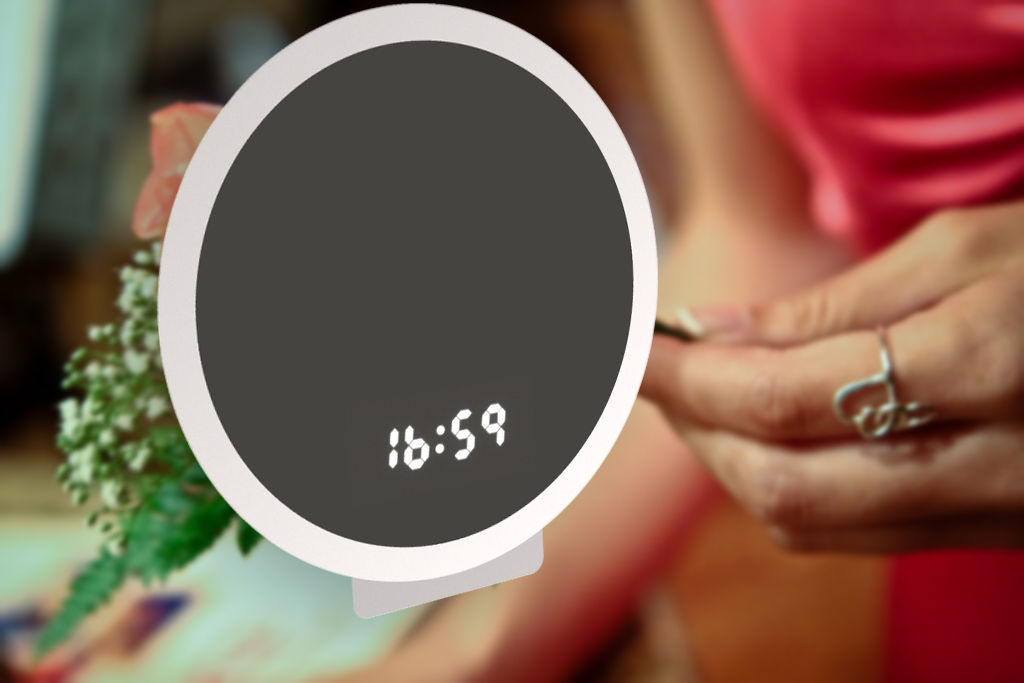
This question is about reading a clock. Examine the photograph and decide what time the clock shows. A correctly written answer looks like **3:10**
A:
**16:59**
